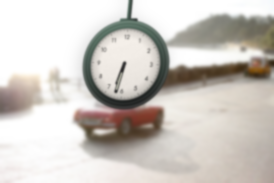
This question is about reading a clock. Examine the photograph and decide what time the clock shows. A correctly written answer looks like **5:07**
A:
**6:32**
